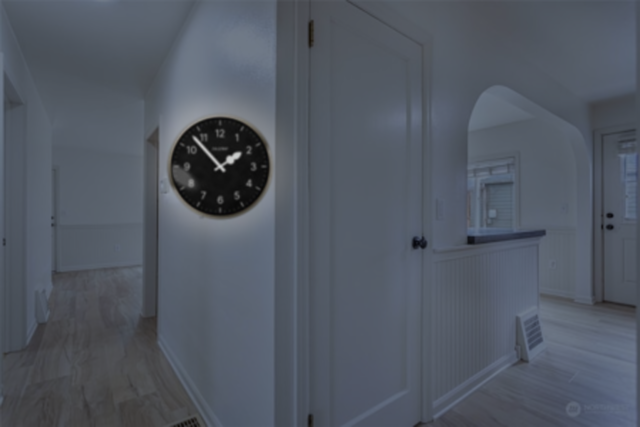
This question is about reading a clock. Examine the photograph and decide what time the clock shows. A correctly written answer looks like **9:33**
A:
**1:53**
